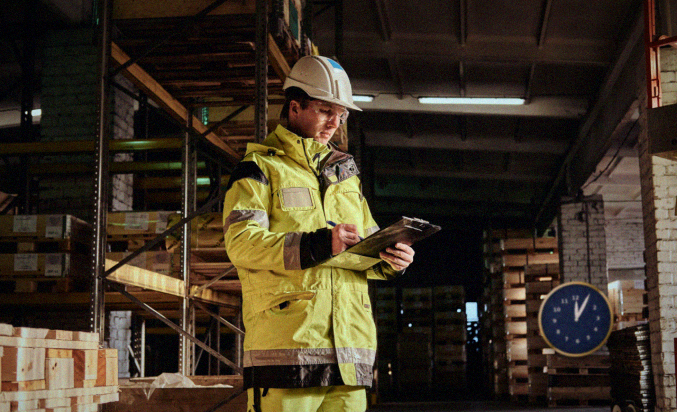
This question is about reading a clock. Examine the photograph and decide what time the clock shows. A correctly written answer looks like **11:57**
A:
**12:05**
